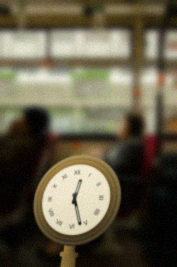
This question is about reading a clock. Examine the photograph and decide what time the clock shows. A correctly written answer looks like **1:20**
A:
**12:27**
